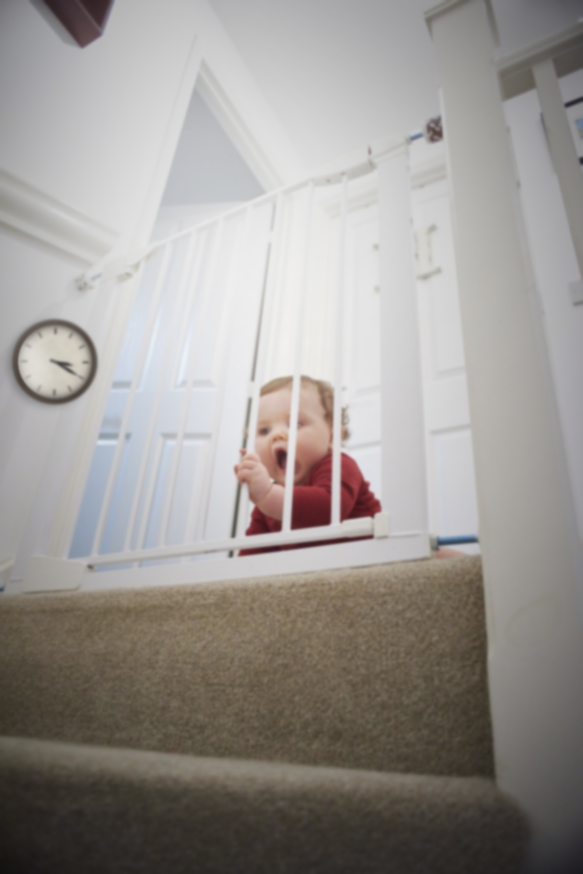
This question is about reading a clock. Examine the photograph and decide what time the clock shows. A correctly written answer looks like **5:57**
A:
**3:20**
